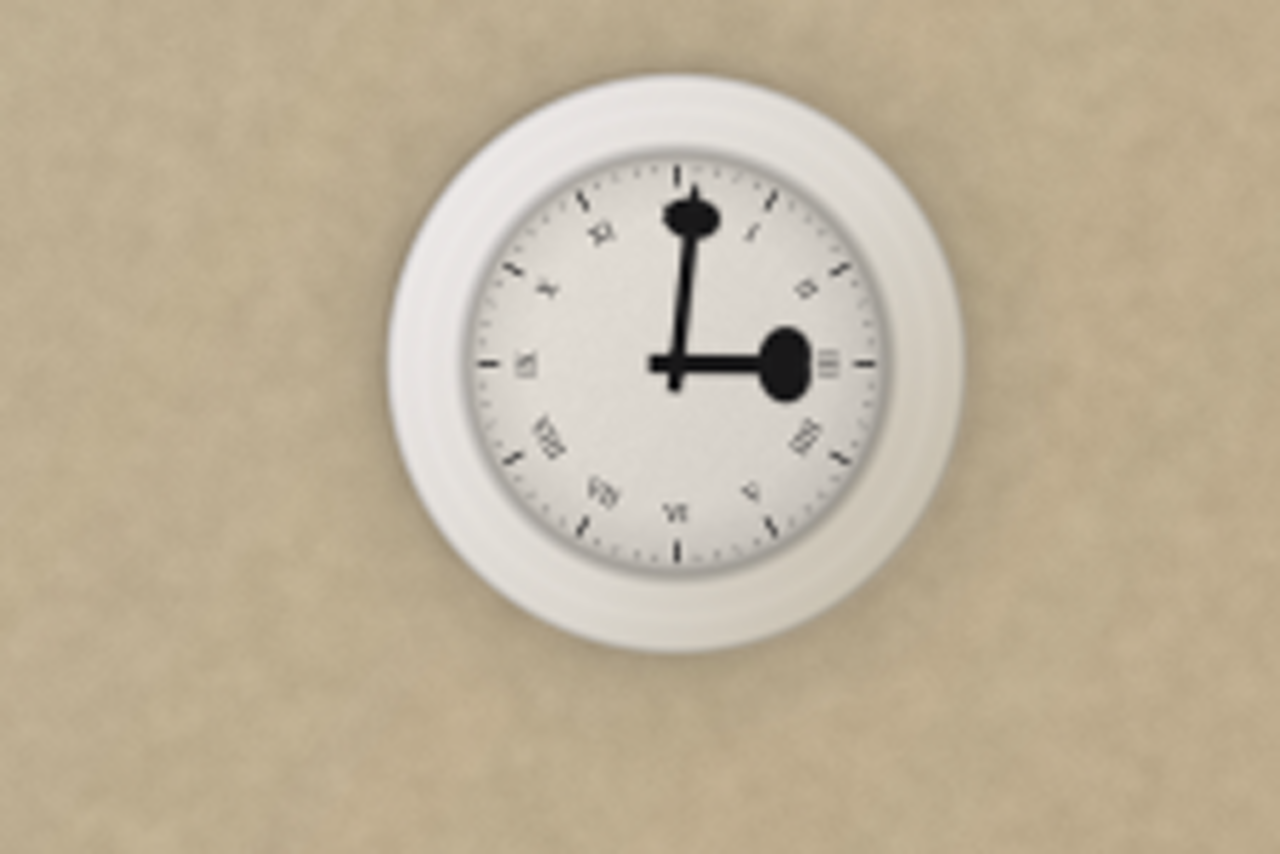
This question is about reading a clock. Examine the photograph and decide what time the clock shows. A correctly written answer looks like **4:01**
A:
**3:01**
